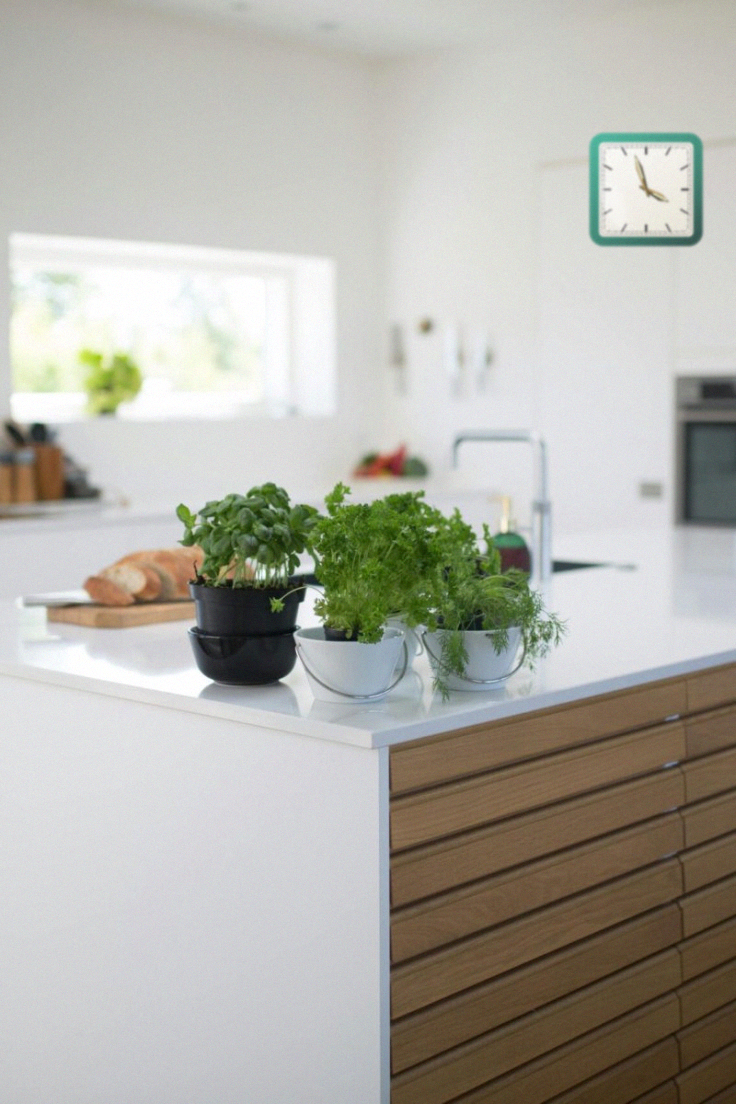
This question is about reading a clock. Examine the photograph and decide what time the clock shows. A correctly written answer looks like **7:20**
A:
**3:57**
